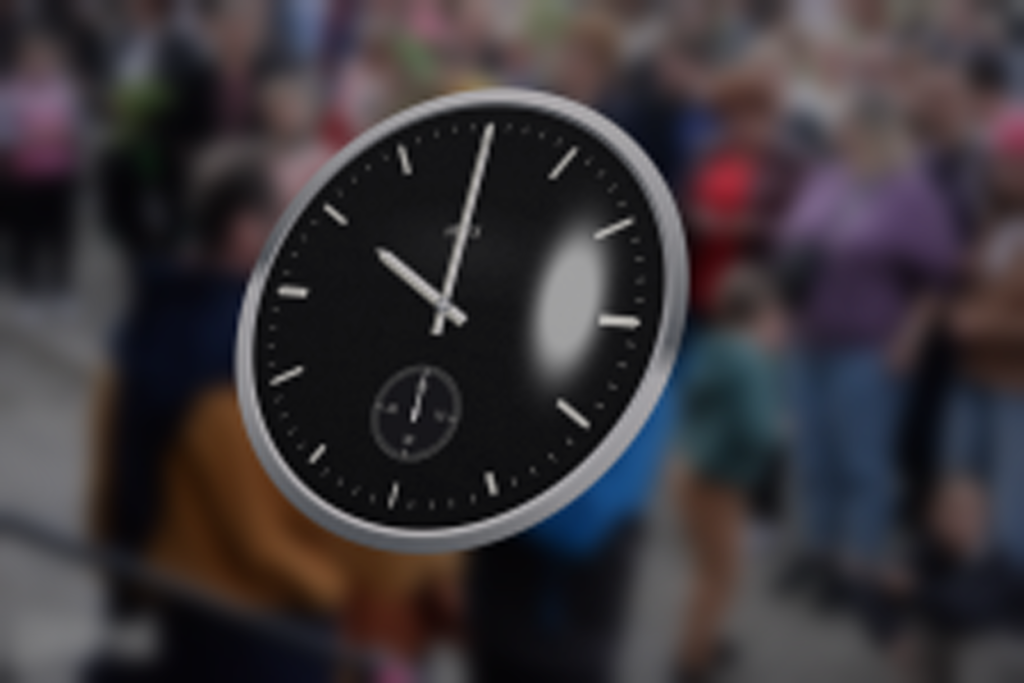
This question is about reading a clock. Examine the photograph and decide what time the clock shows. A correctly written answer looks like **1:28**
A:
**10:00**
